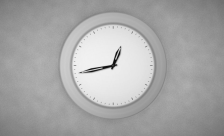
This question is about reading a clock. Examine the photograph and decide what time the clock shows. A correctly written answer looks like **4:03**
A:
**12:43**
